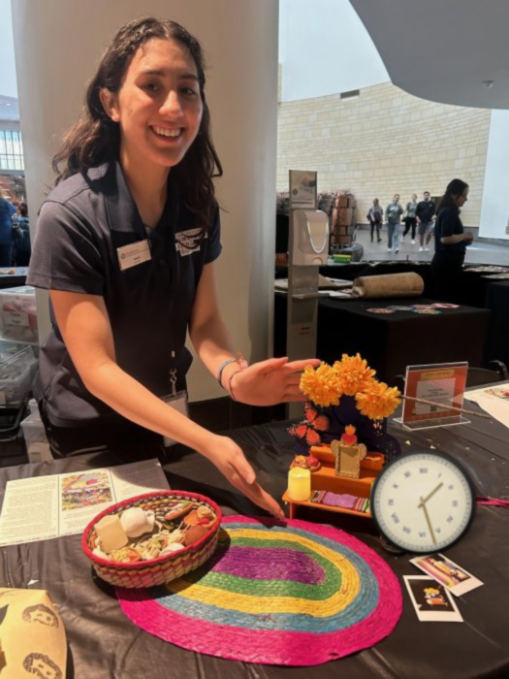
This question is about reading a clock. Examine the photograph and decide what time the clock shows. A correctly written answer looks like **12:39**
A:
**1:27**
